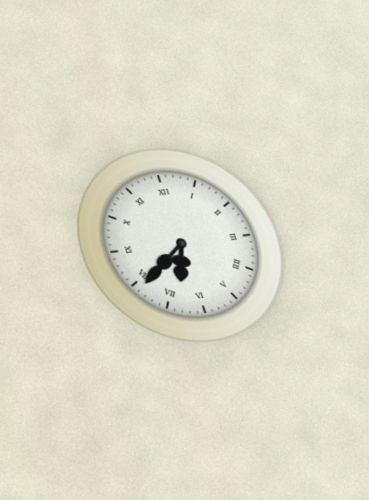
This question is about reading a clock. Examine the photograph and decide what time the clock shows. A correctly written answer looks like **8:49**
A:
**6:39**
